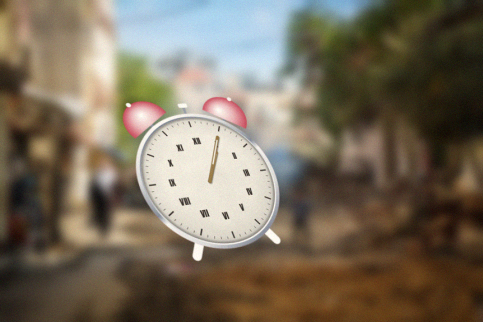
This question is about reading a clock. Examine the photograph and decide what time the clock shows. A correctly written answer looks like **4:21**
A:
**1:05**
